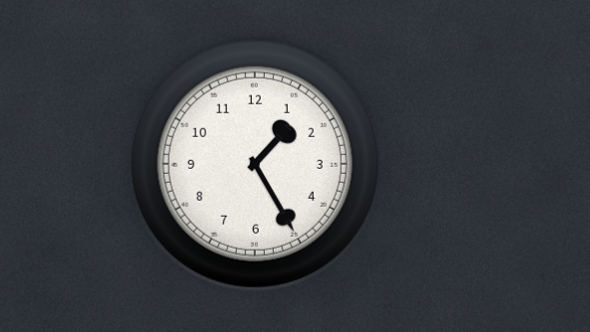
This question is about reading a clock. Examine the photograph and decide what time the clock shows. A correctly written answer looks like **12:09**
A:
**1:25**
